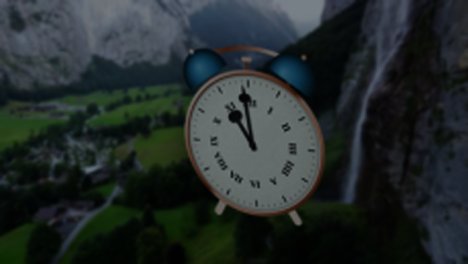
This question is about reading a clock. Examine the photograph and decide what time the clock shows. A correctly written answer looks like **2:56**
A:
**10:59**
